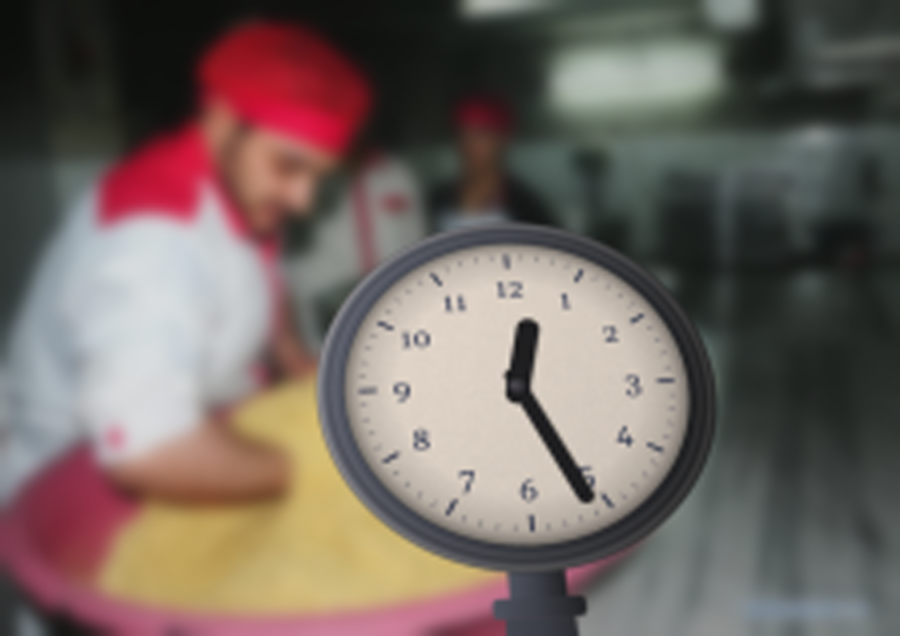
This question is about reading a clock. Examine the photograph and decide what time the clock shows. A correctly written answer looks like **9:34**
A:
**12:26**
